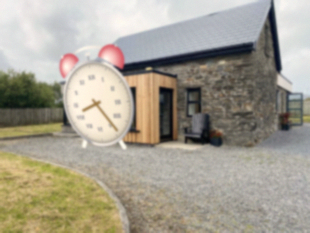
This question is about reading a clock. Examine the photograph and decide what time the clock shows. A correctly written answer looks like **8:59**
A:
**8:24**
